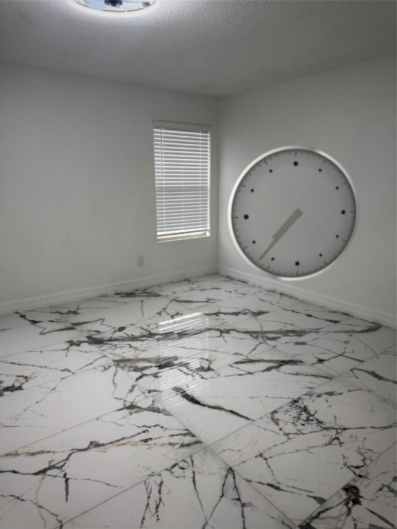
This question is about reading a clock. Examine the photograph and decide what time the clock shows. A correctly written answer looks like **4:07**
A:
**7:37**
